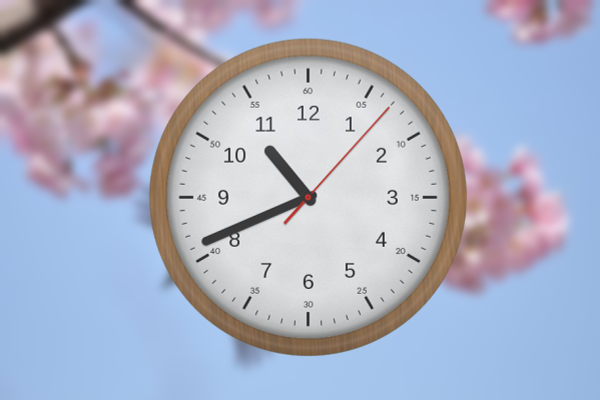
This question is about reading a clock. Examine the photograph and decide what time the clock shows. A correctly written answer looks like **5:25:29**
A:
**10:41:07**
